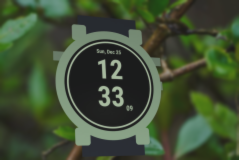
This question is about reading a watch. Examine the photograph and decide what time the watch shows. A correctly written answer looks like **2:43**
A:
**12:33**
